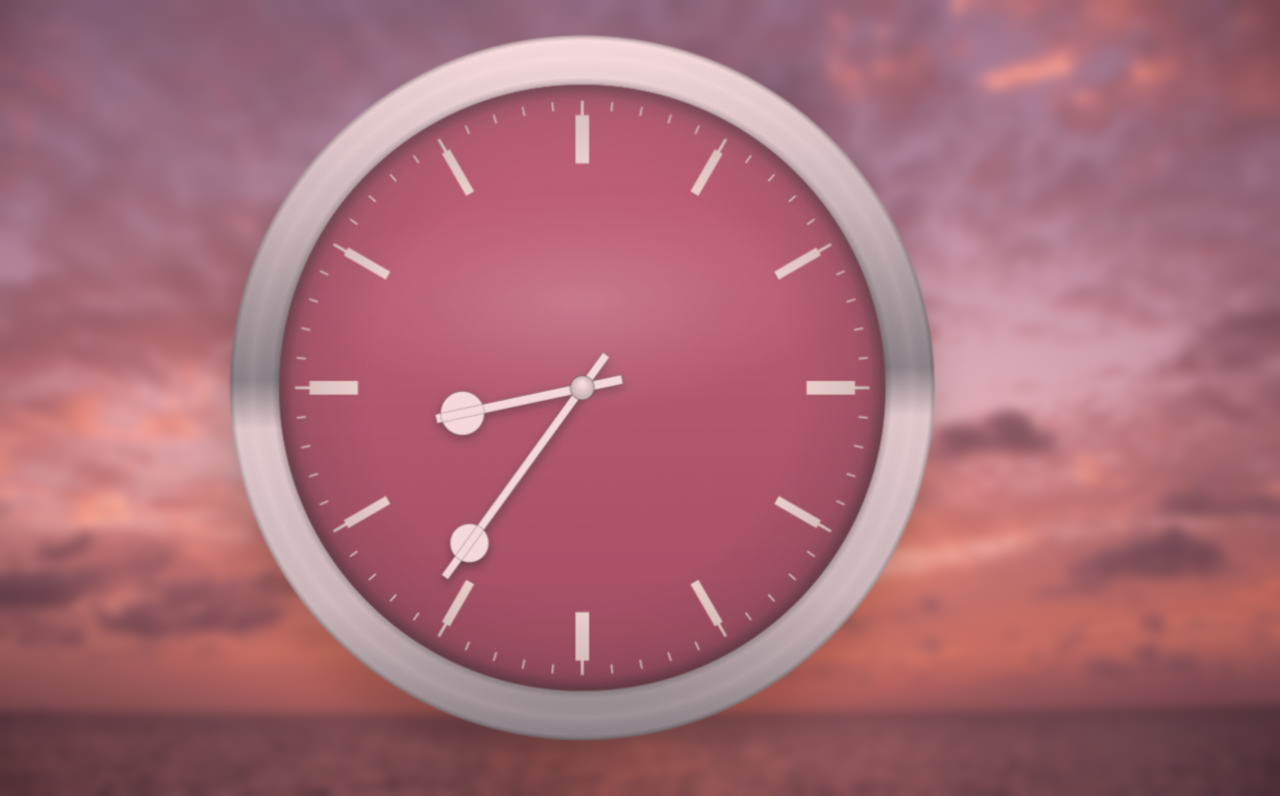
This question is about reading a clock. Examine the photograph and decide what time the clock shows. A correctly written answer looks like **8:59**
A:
**8:36**
